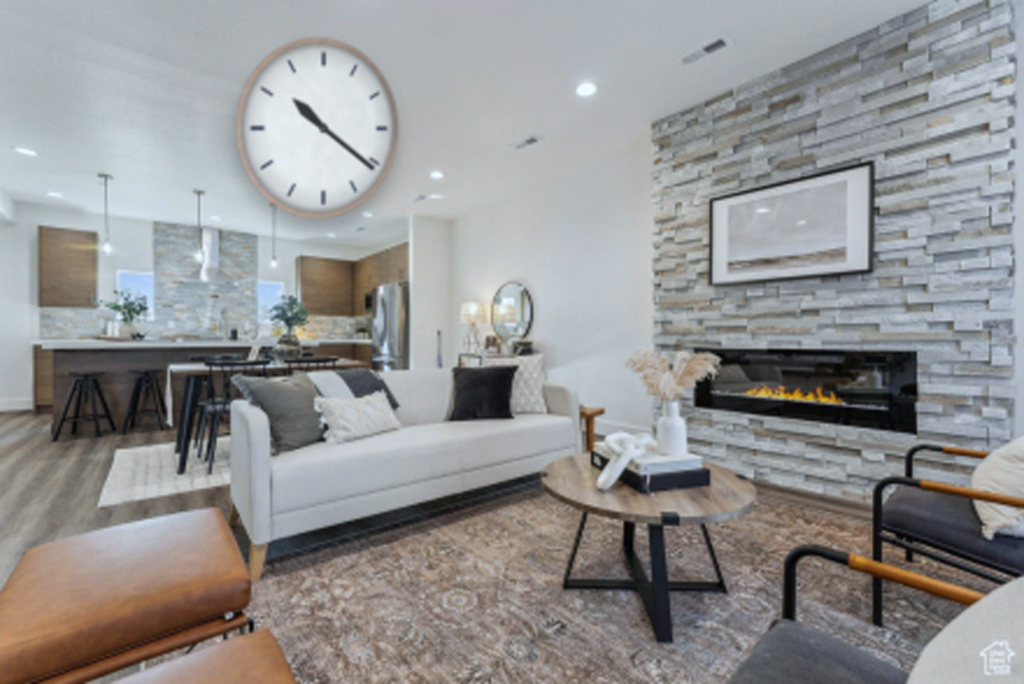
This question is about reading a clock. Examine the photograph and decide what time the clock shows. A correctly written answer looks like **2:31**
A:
**10:21**
